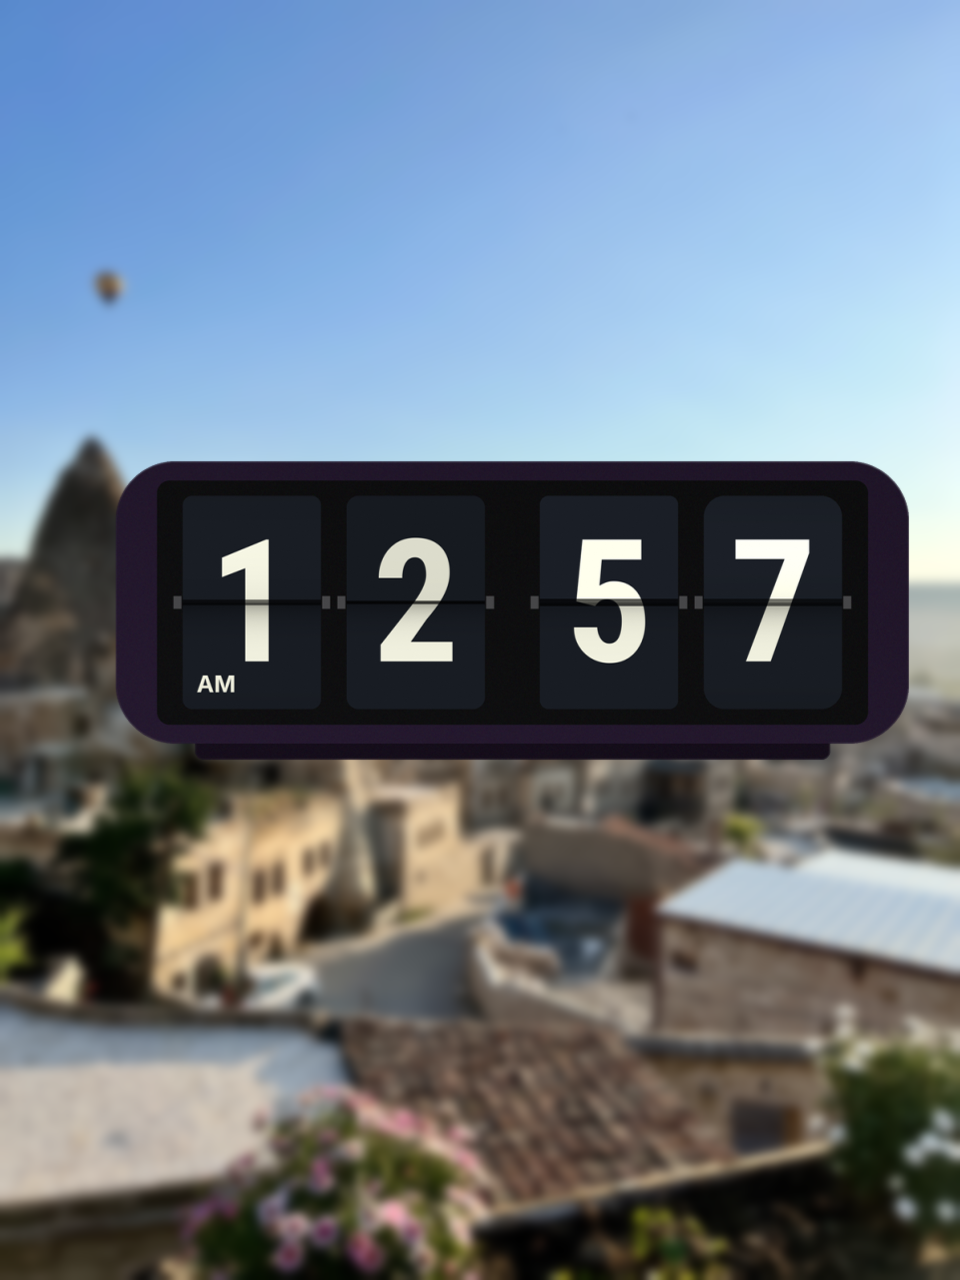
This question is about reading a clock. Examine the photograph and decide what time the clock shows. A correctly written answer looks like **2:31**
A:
**12:57**
